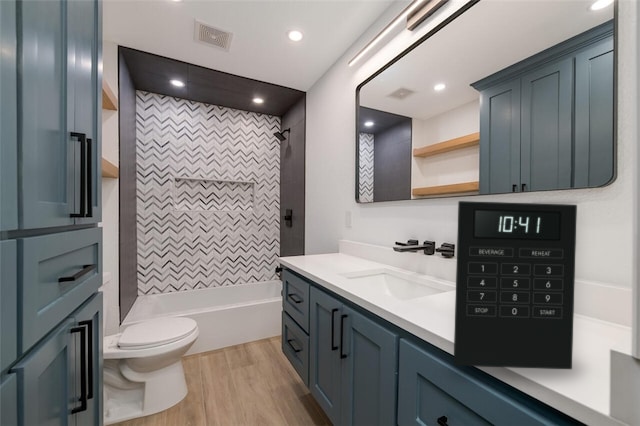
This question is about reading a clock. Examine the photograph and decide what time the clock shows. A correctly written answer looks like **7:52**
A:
**10:41**
